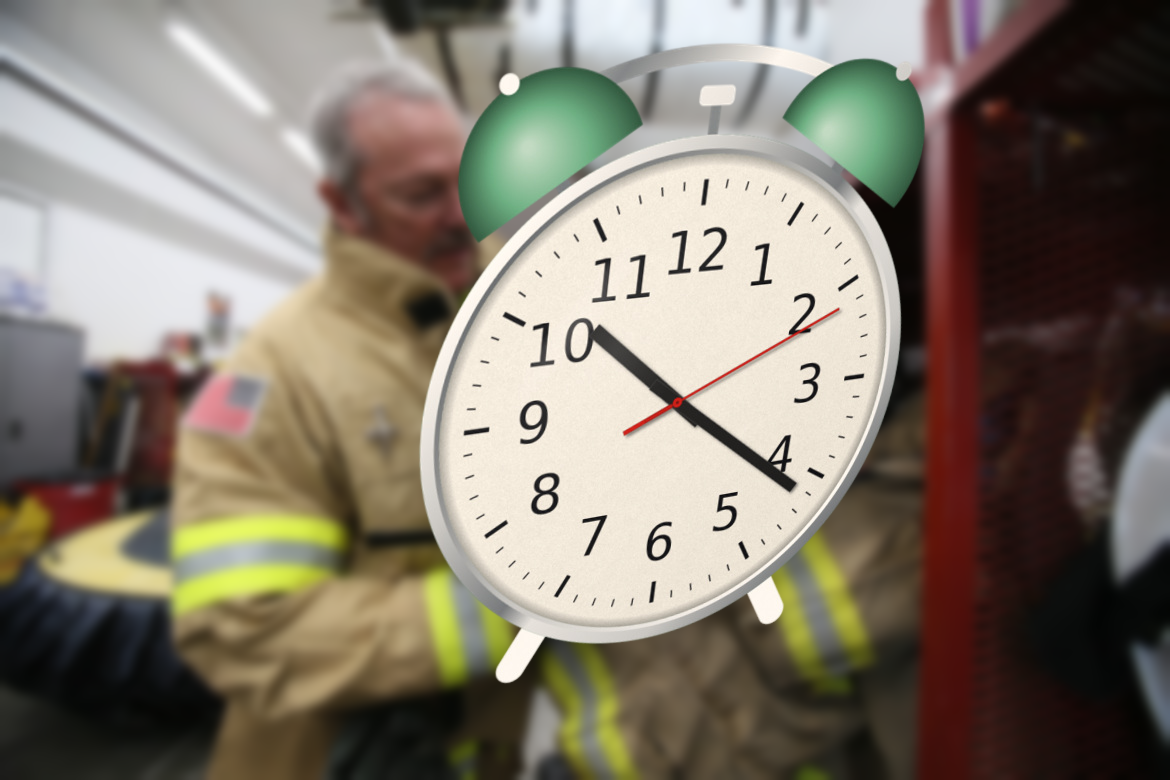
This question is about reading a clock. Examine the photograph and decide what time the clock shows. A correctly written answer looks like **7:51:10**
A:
**10:21:11**
